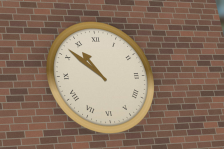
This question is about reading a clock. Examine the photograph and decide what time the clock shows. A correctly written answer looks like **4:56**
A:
**10:52**
